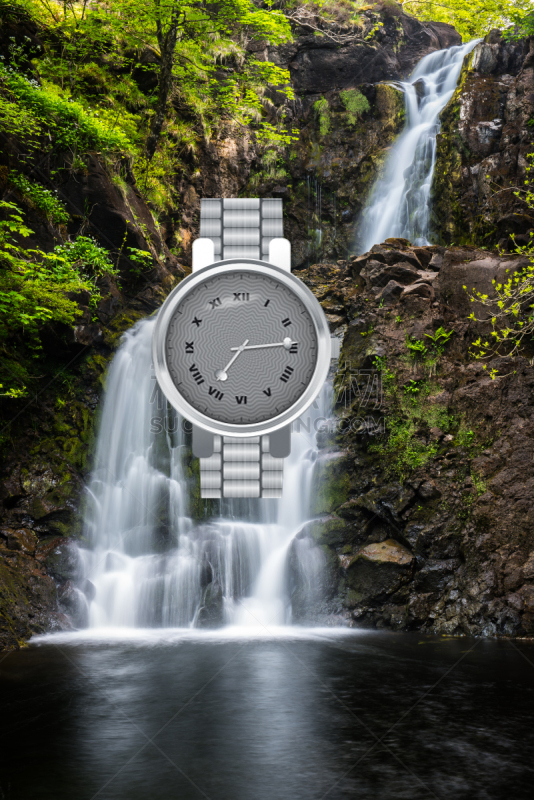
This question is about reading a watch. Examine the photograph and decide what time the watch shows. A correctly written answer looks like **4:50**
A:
**7:14**
